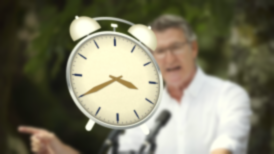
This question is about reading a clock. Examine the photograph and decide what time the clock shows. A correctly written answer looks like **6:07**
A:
**3:40**
